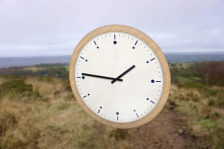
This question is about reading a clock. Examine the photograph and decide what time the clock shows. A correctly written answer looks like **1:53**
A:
**1:46**
